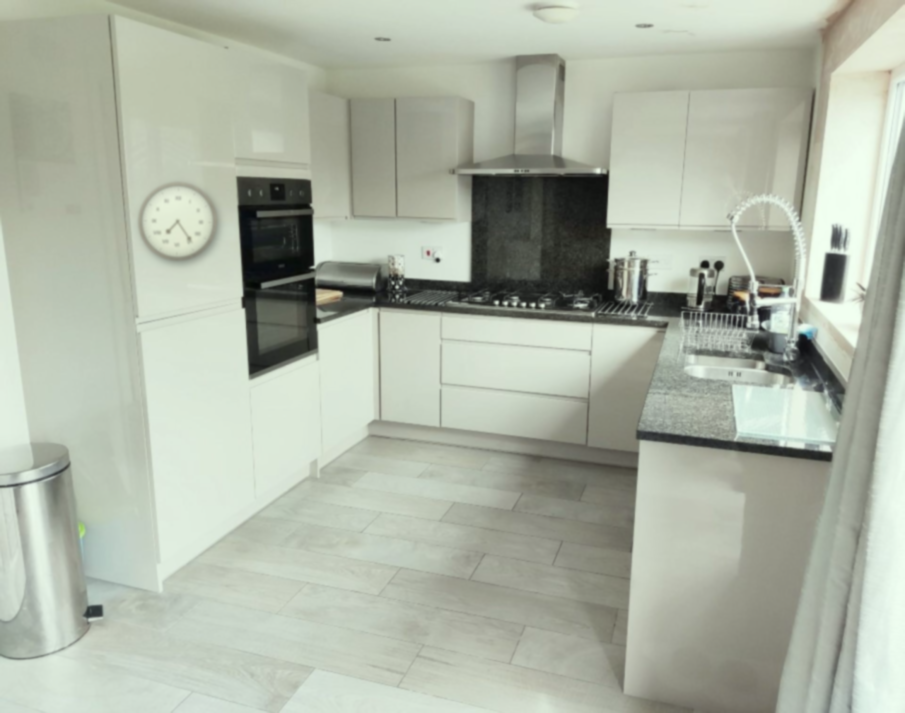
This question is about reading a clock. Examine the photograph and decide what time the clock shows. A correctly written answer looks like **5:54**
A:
**7:24**
